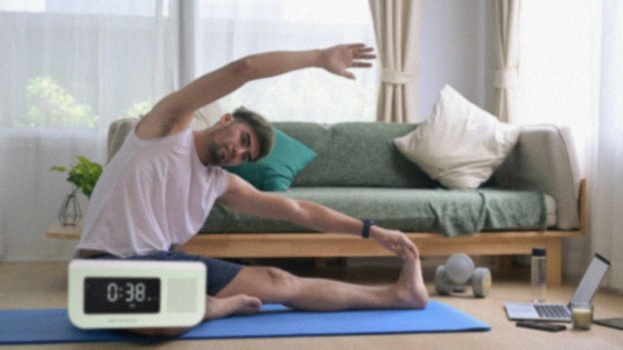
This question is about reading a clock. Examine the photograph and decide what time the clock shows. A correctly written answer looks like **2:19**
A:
**0:38**
